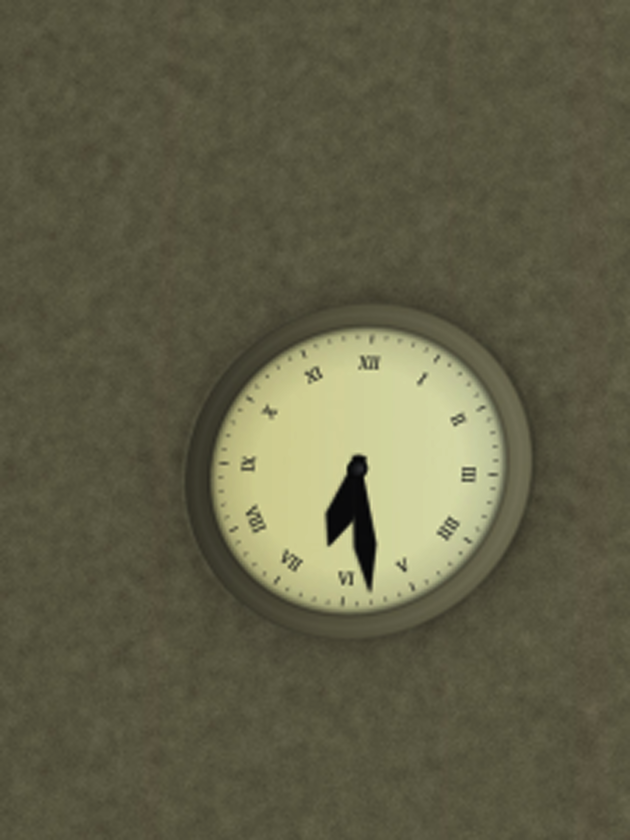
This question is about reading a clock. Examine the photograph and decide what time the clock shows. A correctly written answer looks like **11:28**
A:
**6:28**
